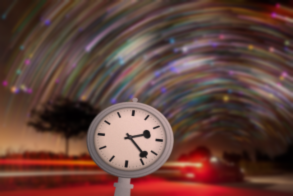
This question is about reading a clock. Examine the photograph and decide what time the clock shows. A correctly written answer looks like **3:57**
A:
**2:23**
